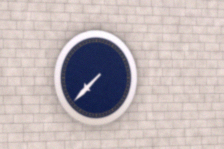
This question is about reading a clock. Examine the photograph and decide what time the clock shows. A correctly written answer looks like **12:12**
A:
**7:38**
